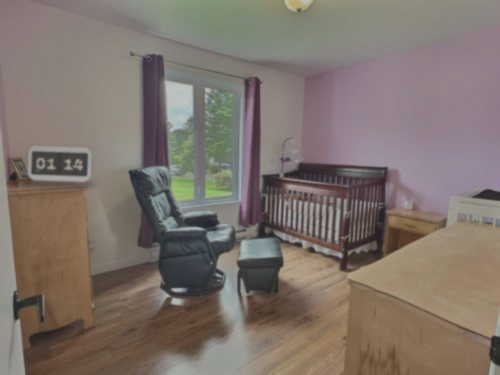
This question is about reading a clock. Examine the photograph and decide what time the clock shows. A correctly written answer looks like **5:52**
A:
**1:14**
